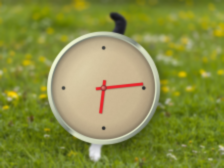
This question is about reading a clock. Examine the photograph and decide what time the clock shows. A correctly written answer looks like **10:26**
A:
**6:14**
